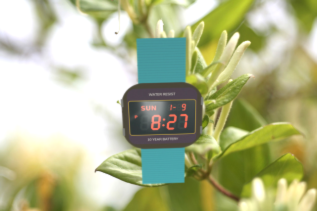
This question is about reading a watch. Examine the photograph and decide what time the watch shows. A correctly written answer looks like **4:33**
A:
**8:27**
